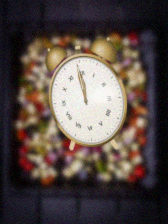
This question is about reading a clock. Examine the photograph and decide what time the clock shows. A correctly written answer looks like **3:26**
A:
**11:59**
